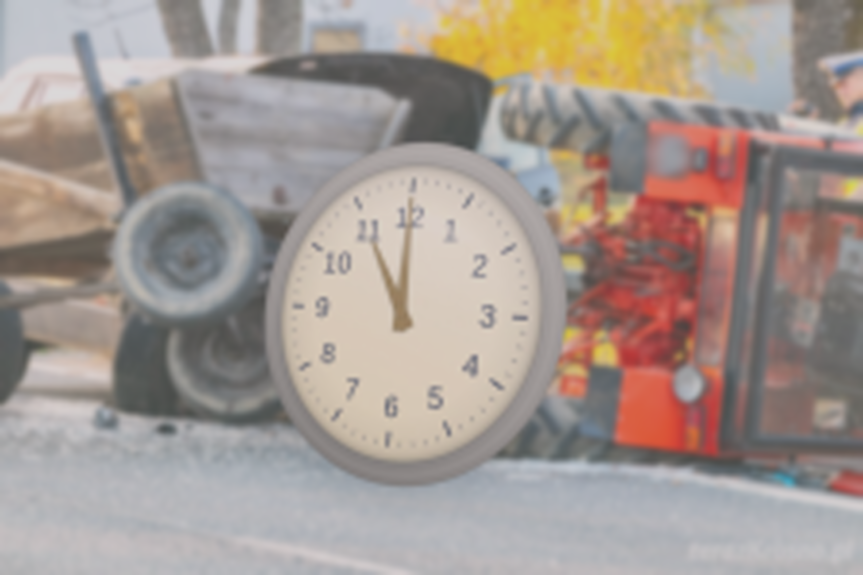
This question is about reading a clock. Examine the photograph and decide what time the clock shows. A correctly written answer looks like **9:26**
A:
**11:00**
